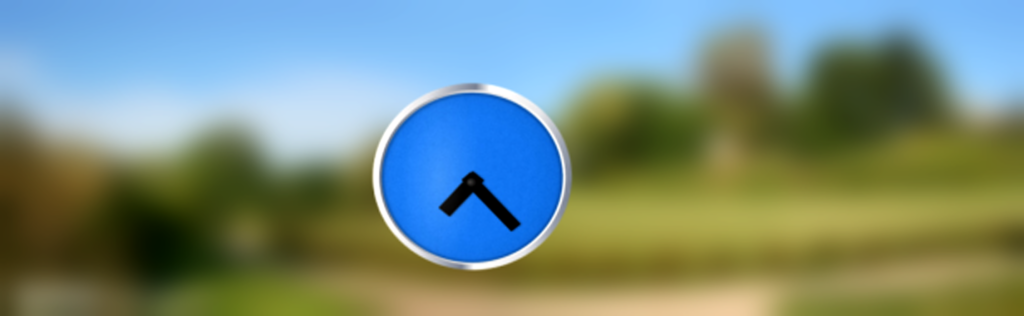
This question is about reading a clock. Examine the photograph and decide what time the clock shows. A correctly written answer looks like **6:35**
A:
**7:23**
